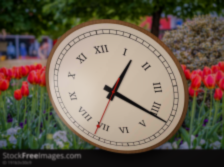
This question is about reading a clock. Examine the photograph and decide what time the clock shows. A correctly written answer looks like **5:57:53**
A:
**1:21:36**
